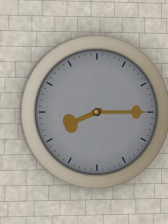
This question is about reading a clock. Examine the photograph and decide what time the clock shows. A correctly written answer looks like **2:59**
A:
**8:15**
